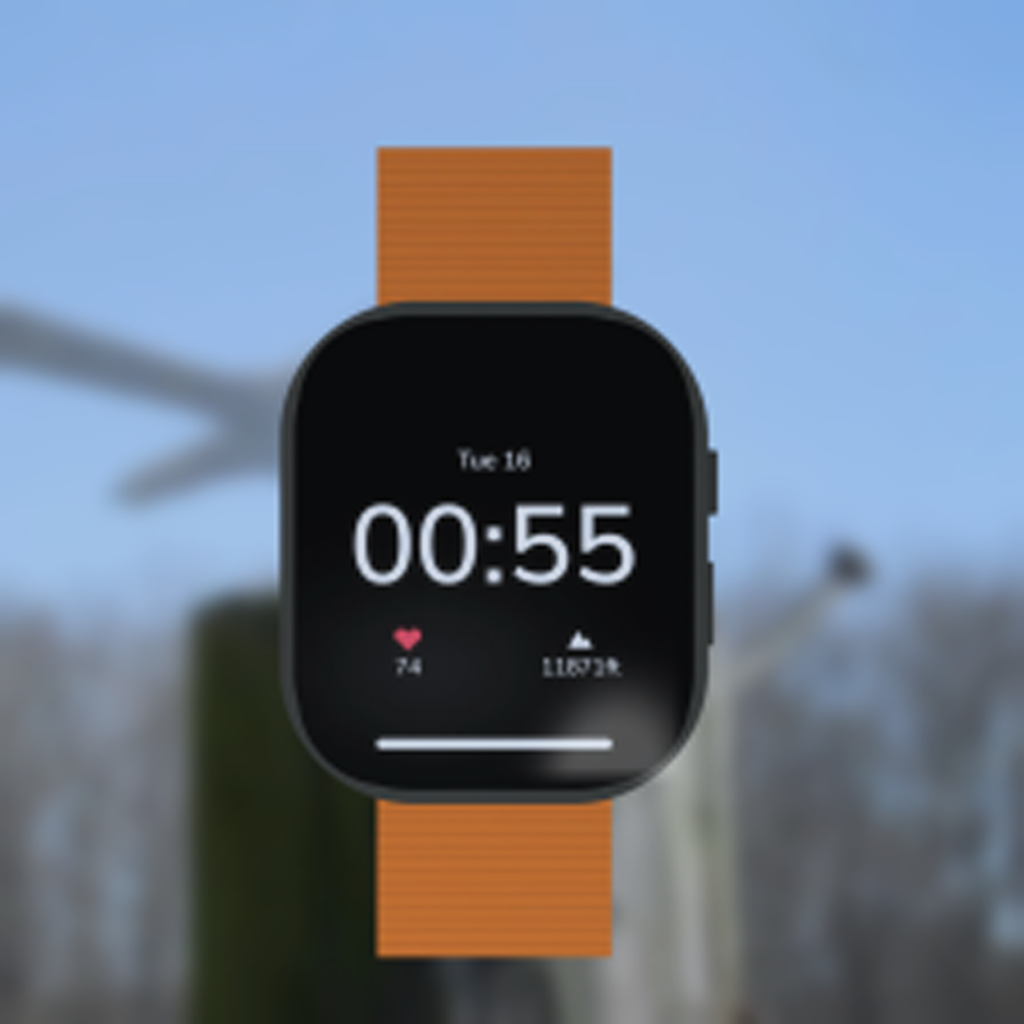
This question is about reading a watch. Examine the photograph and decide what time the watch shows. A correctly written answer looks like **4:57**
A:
**0:55**
